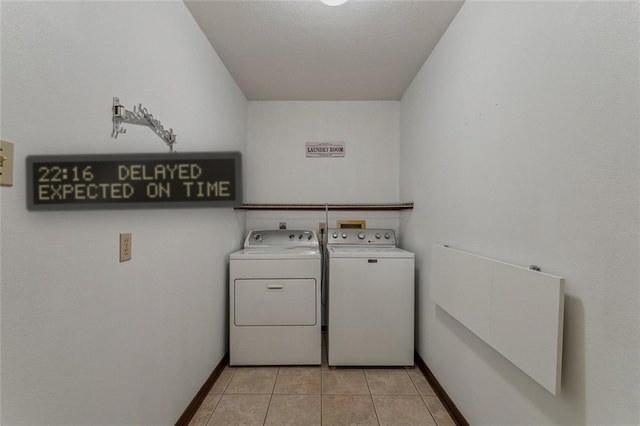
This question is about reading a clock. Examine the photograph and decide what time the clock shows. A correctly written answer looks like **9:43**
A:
**22:16**
